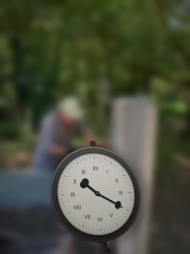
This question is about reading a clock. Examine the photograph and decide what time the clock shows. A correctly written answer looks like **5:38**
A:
**10:20**
